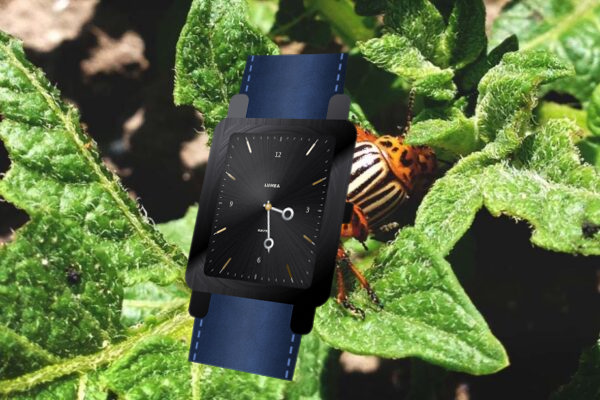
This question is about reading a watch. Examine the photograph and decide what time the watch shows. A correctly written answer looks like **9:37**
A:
**3:28**
